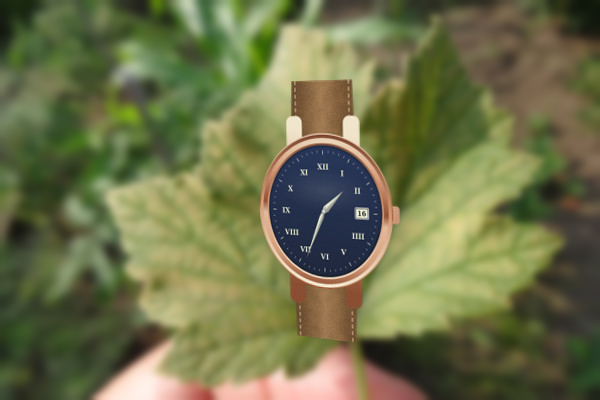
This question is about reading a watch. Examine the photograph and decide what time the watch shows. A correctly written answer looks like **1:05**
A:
**1:34**
